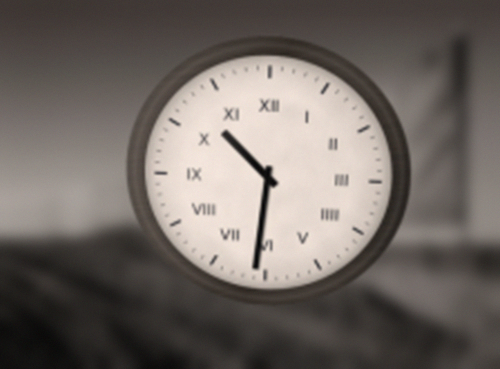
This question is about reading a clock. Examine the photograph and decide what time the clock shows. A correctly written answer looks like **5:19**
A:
**10:31**
